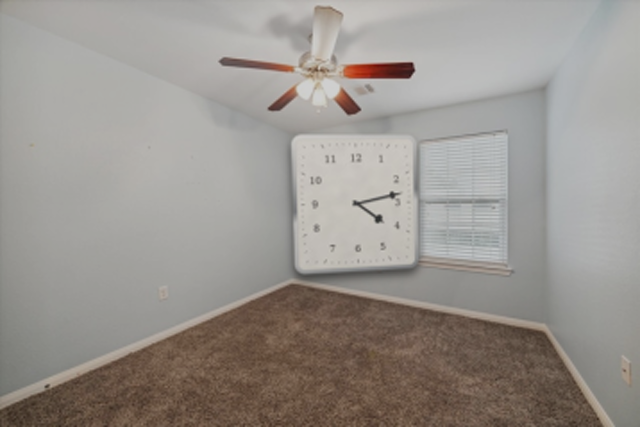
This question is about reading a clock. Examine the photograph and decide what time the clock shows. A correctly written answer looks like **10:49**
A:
**4:13**
